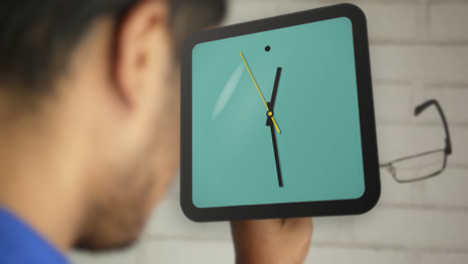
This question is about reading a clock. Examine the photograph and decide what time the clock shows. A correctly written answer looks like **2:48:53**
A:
**12:28:56**
